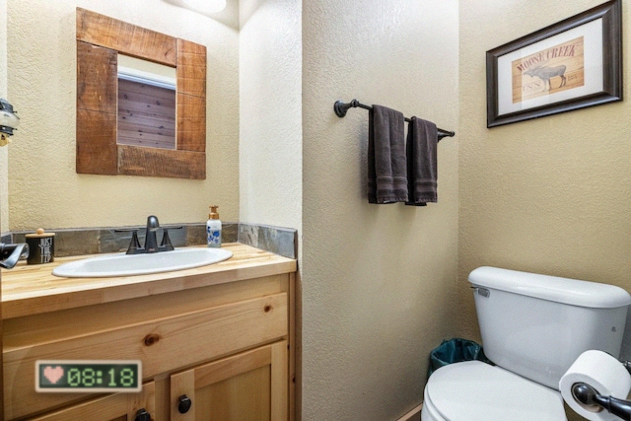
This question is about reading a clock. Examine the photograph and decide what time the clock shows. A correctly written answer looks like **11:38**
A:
**8:18**
